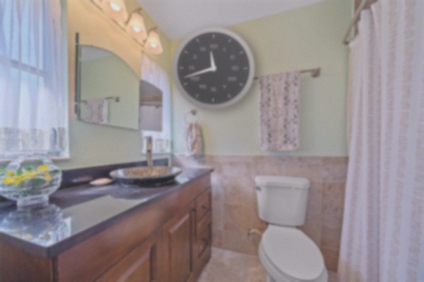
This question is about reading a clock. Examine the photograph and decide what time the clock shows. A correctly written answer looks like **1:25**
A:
**11:42**
